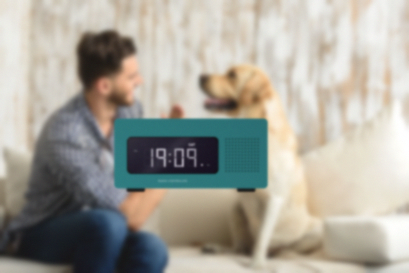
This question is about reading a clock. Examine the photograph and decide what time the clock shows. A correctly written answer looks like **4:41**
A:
**19:09**
